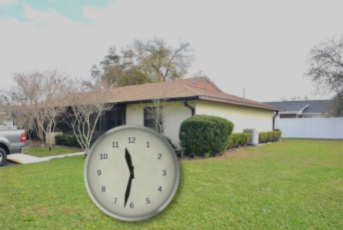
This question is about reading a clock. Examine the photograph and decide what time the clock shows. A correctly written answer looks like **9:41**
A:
**11:32**
